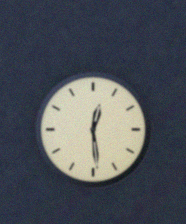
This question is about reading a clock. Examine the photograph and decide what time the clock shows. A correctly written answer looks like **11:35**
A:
**12:29**
